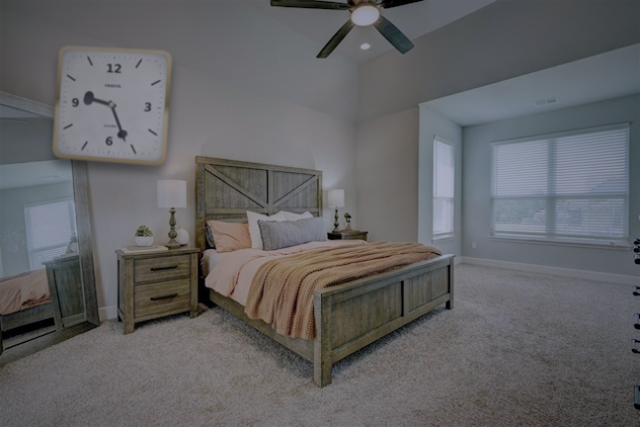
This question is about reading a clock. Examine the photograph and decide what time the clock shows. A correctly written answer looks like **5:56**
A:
**9:26**
